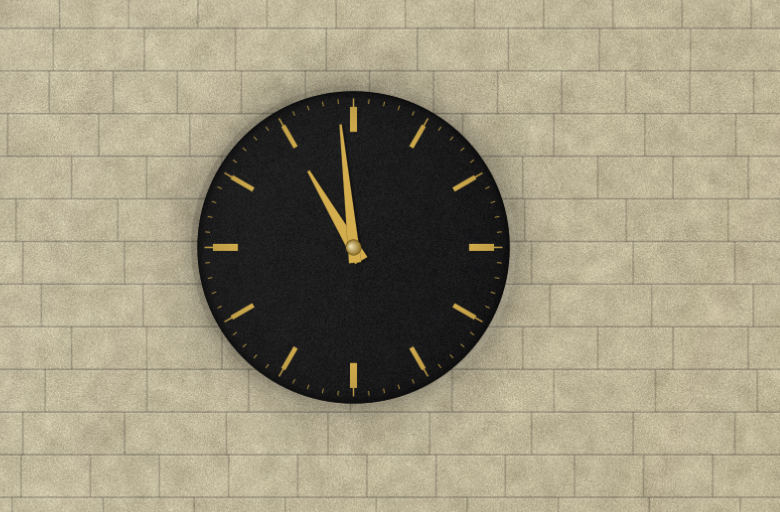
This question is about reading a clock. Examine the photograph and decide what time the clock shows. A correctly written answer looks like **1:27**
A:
**10:59**
